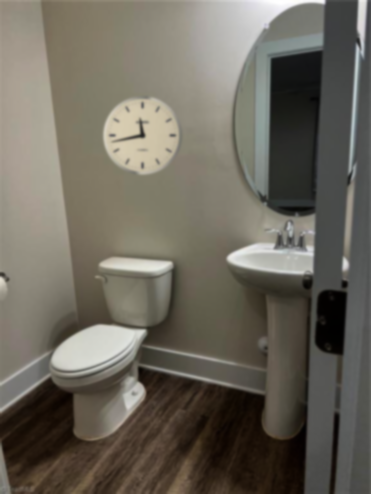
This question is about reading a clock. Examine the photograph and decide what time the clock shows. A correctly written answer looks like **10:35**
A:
**11:43**
